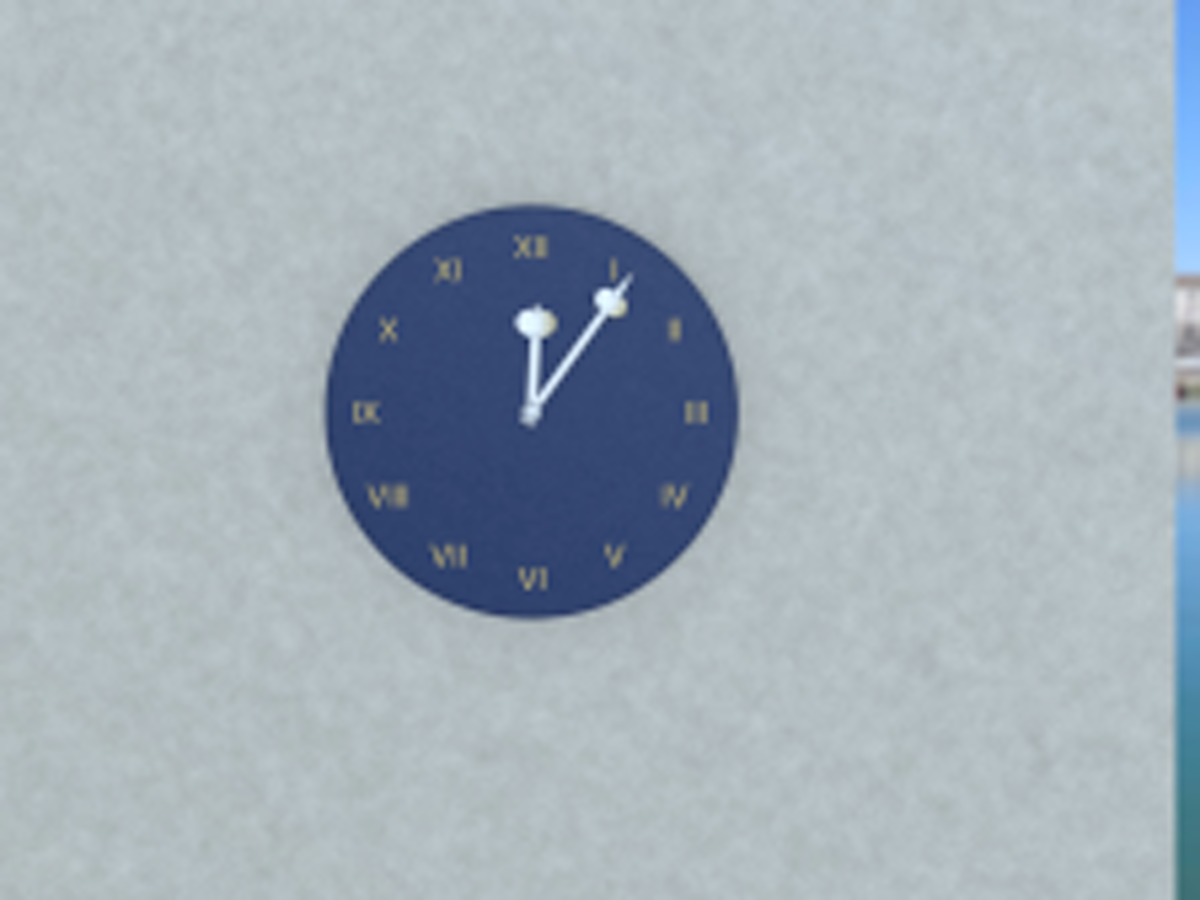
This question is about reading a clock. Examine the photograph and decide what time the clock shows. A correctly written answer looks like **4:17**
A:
**12:06**
